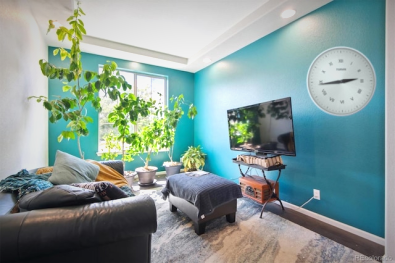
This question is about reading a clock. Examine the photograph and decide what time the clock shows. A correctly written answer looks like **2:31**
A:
**2:44**
